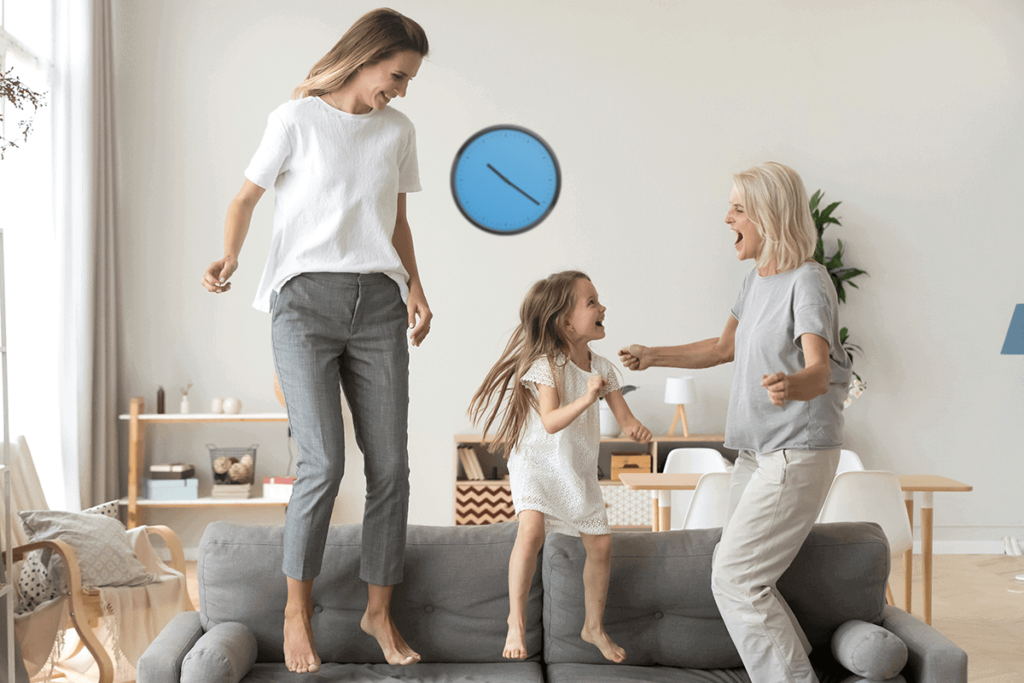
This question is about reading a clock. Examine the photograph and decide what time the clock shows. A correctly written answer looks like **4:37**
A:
**10:21**
